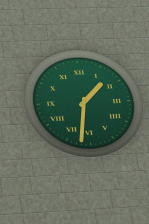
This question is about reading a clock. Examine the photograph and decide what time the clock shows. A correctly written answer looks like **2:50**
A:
**1:32**
